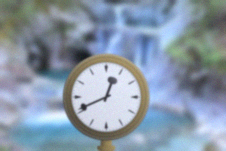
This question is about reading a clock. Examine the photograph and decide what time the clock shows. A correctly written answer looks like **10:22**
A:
**12:41**
